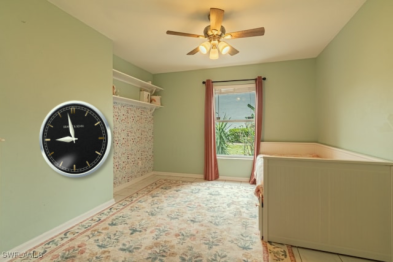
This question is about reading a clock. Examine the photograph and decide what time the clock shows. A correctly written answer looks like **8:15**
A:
**8:58**
